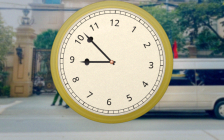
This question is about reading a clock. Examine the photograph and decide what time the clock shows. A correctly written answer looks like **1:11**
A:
**8:52**
